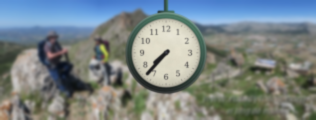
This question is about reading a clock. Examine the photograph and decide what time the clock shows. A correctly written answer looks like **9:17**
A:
**7:37**
